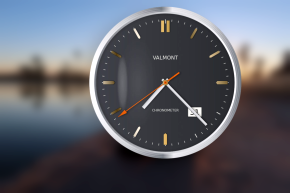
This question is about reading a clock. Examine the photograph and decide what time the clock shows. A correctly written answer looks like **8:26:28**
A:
**7:22:39**
